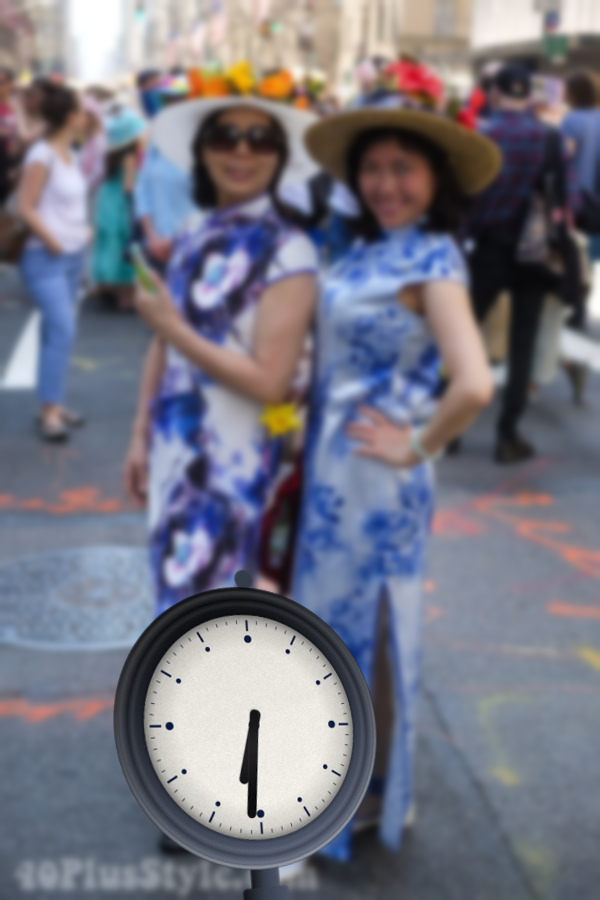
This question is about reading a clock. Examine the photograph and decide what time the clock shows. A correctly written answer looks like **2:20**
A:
**6:31**
